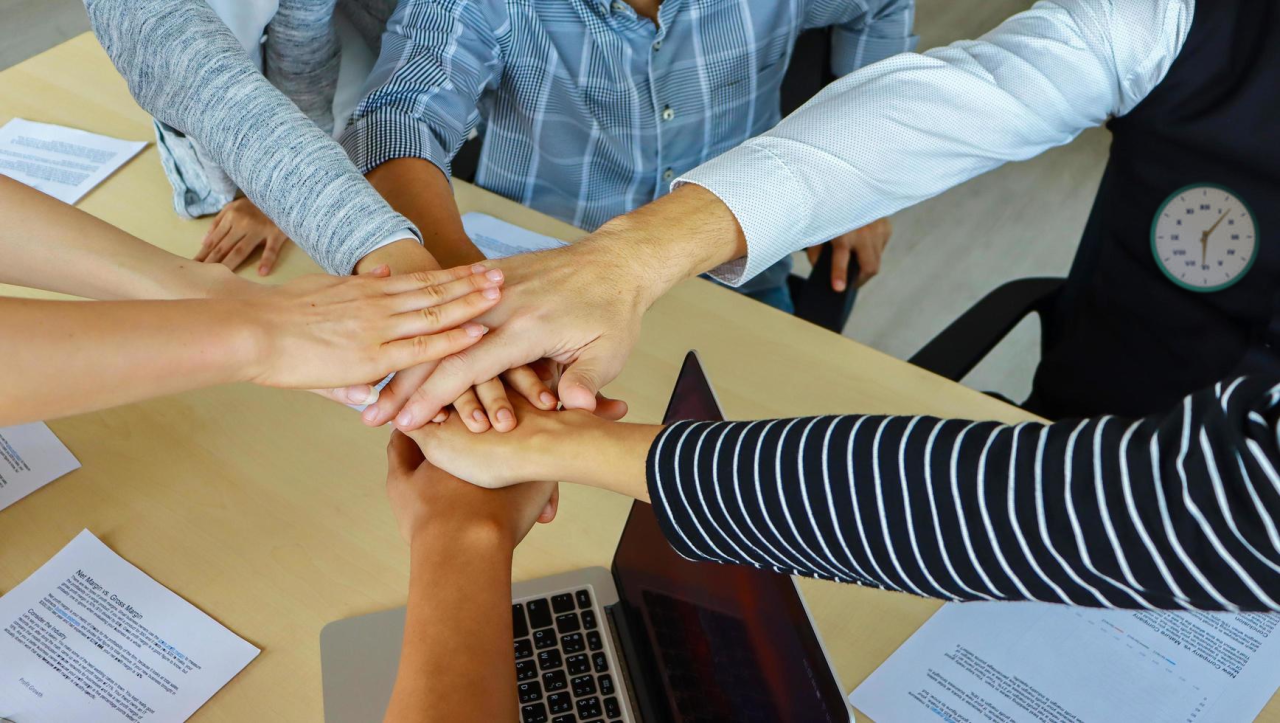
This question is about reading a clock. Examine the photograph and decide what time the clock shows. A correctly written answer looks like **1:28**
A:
**6:07**
